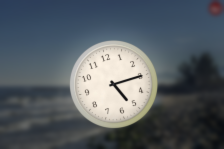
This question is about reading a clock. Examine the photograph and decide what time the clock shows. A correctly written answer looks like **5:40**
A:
**5:15**
